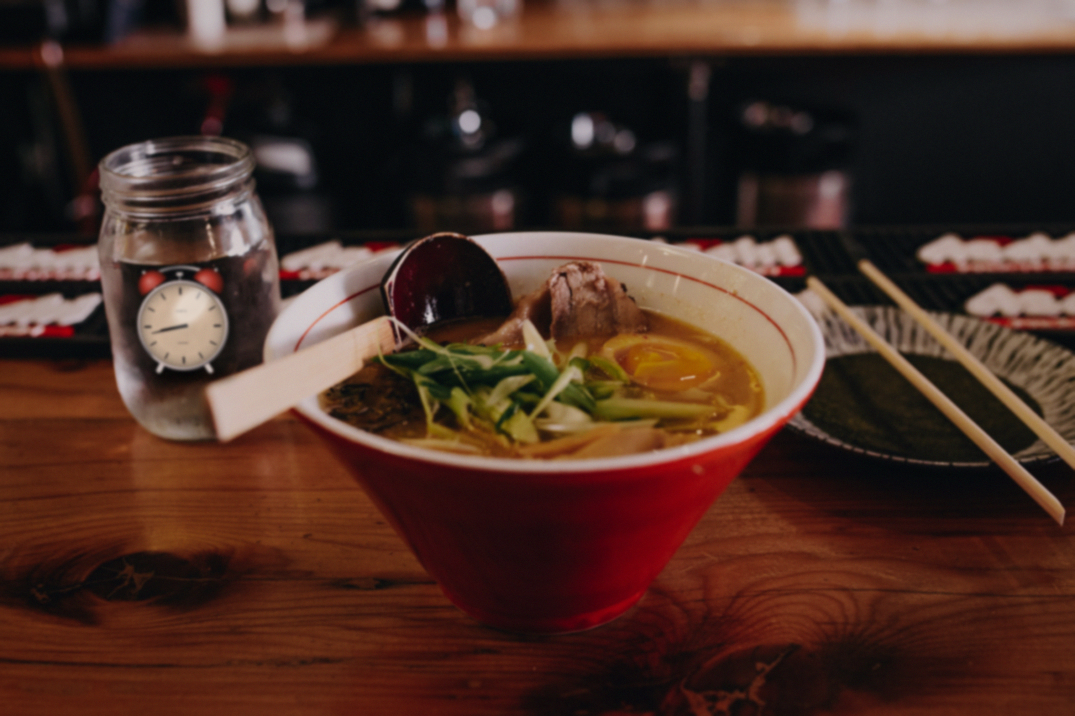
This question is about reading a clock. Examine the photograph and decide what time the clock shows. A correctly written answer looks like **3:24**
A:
**8:43**
